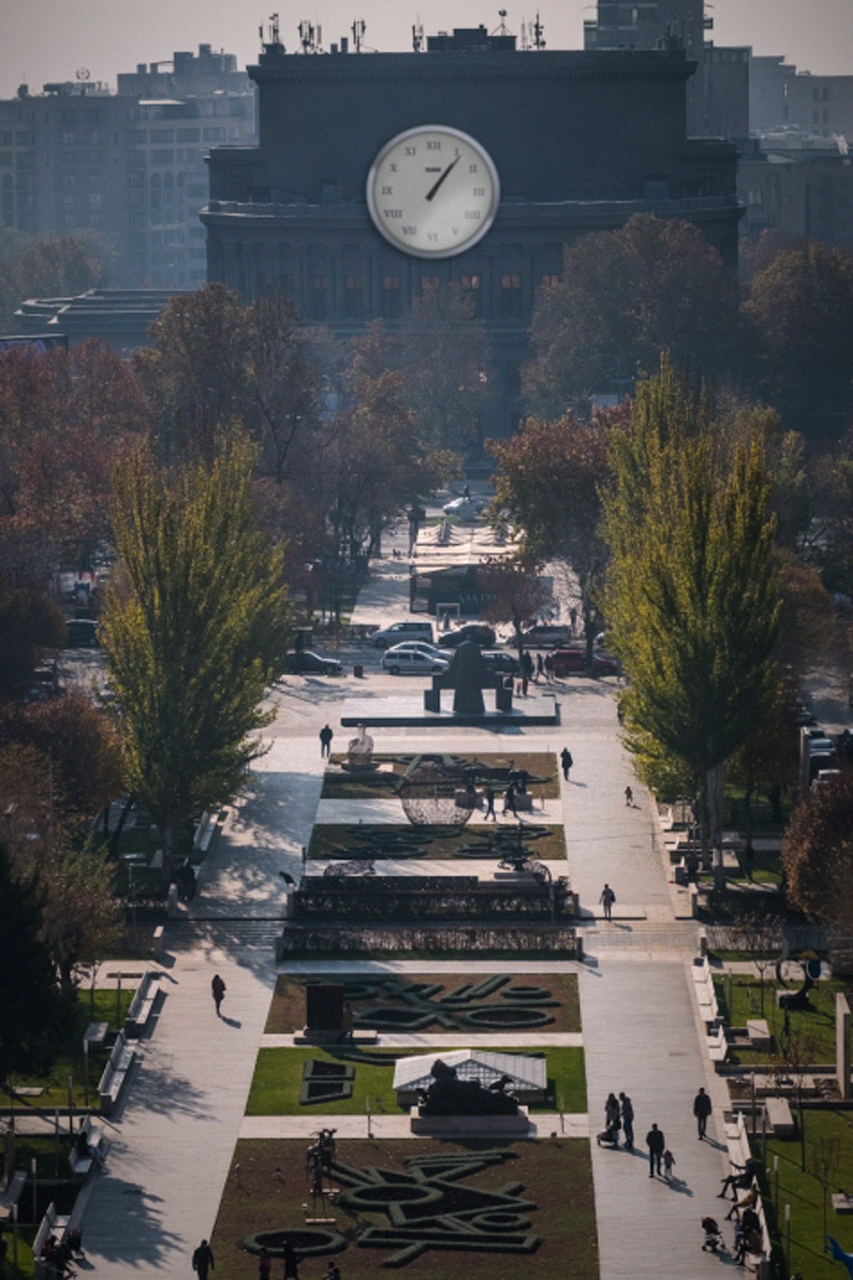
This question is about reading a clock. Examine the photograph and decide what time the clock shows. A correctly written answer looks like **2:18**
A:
**1:06**
